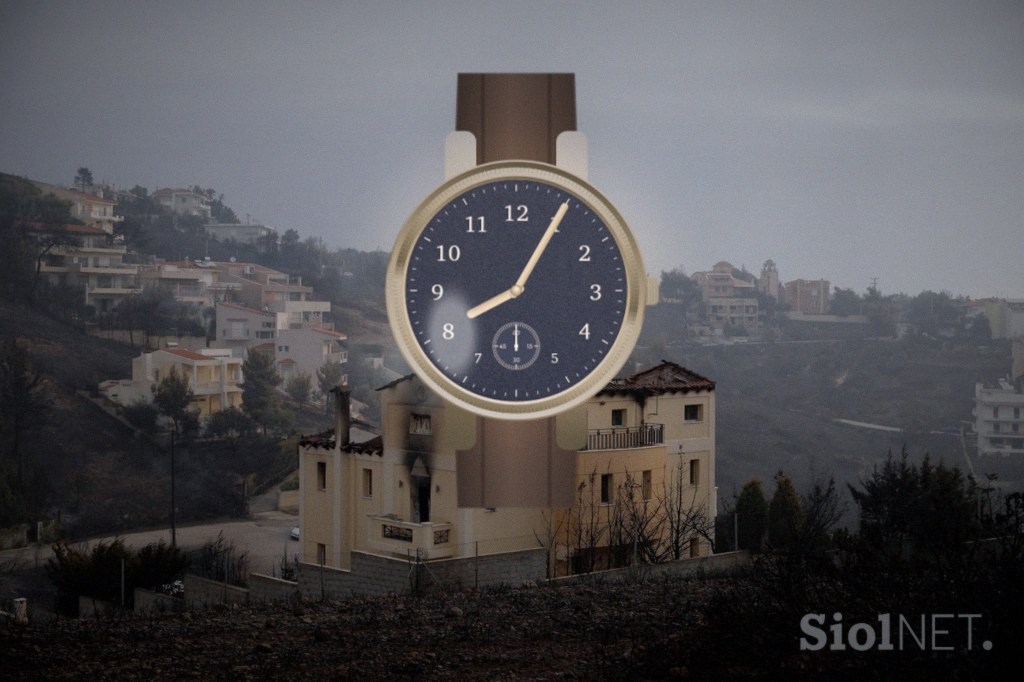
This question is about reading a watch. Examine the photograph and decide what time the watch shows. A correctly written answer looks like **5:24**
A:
**8:05**
